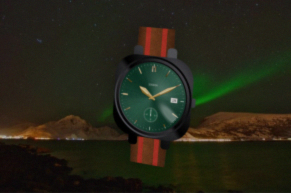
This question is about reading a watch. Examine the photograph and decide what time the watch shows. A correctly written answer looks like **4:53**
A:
**10:10**
